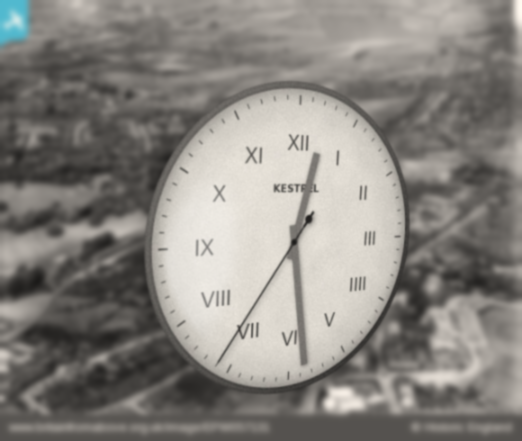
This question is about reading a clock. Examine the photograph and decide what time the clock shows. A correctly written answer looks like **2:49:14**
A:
**12:28:36**
